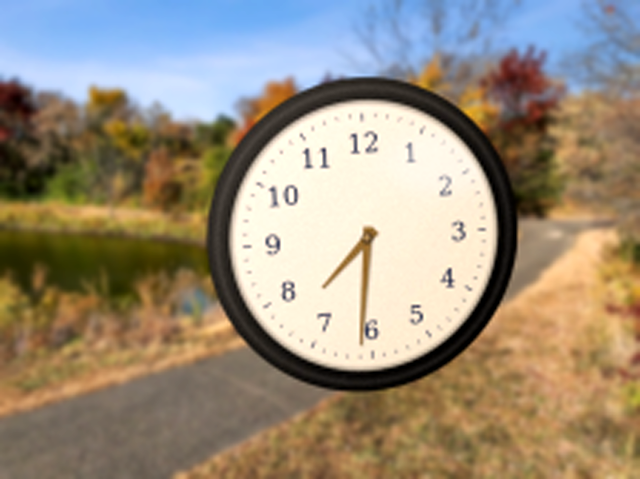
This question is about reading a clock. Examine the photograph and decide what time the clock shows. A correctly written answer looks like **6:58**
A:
**7:31**
